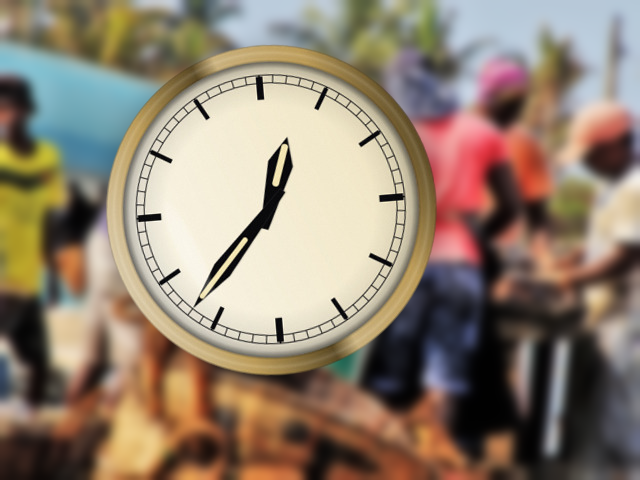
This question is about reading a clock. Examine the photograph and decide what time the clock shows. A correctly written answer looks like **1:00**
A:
**12:37**
